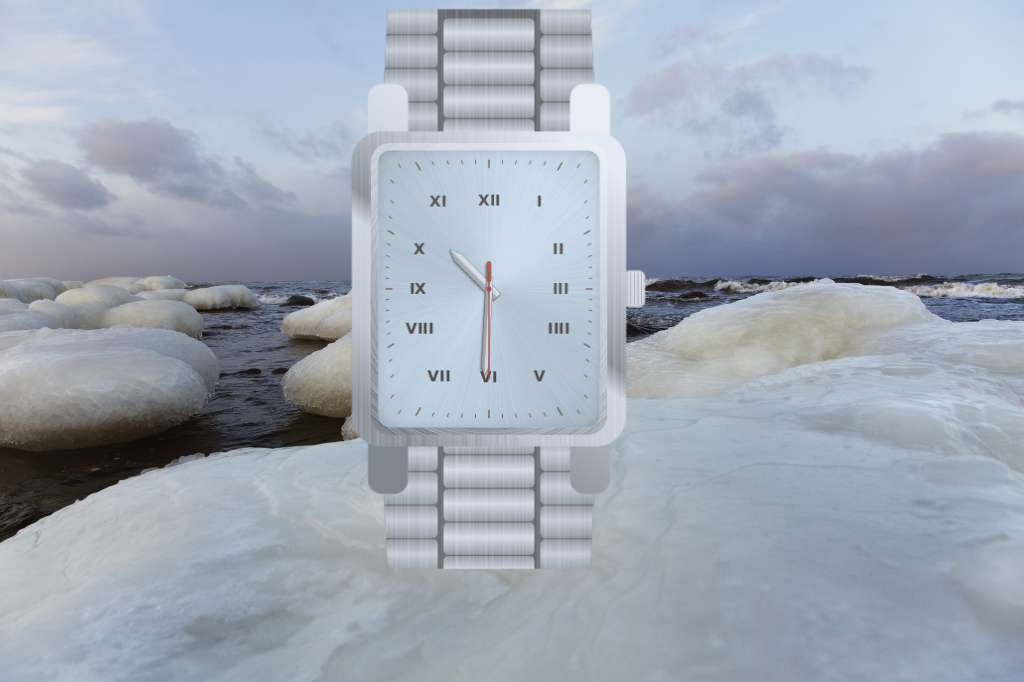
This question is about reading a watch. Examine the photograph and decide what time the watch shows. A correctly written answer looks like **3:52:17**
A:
**10:30:30**
